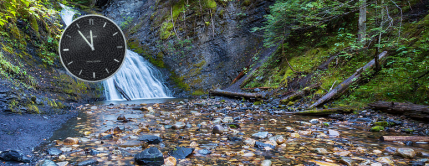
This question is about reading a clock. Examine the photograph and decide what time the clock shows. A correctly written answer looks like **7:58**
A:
**11:54**
